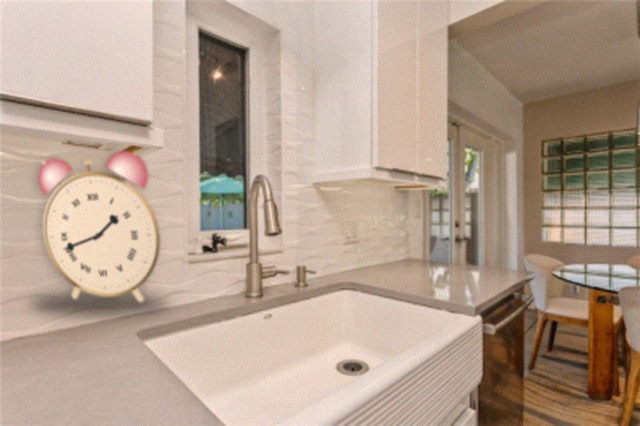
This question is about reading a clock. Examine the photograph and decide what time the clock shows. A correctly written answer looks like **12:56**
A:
**1:42**
